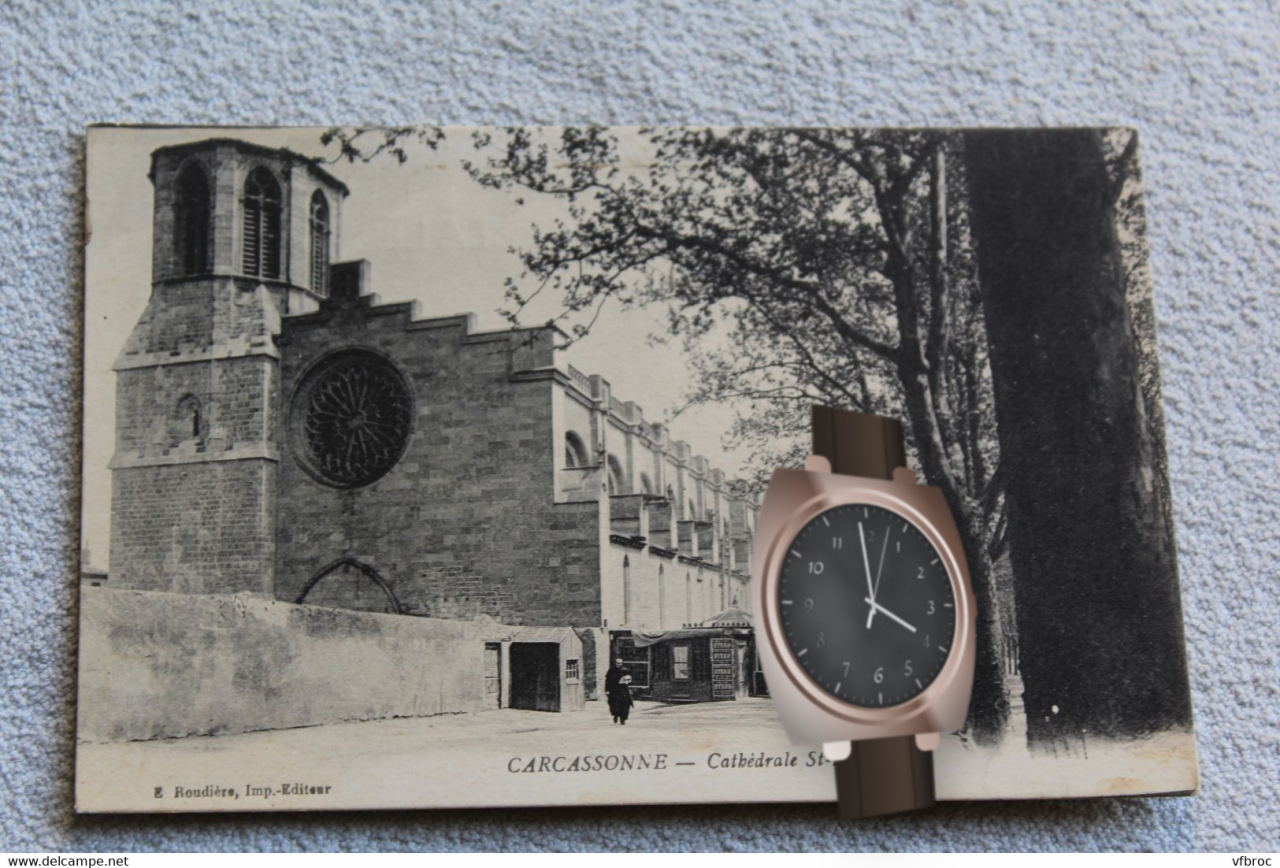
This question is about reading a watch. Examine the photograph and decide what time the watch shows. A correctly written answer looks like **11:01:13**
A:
**3:59:03**
